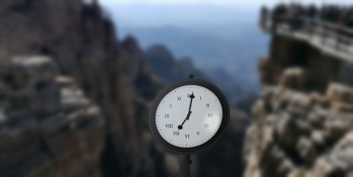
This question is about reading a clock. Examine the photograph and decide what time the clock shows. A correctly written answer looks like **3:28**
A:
**7:01**
